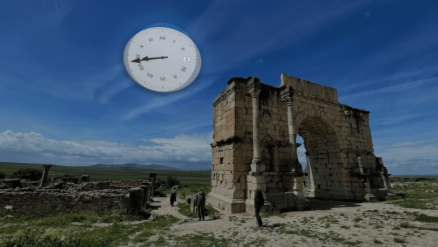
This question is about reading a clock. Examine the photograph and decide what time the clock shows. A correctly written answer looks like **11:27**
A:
**8:43**
